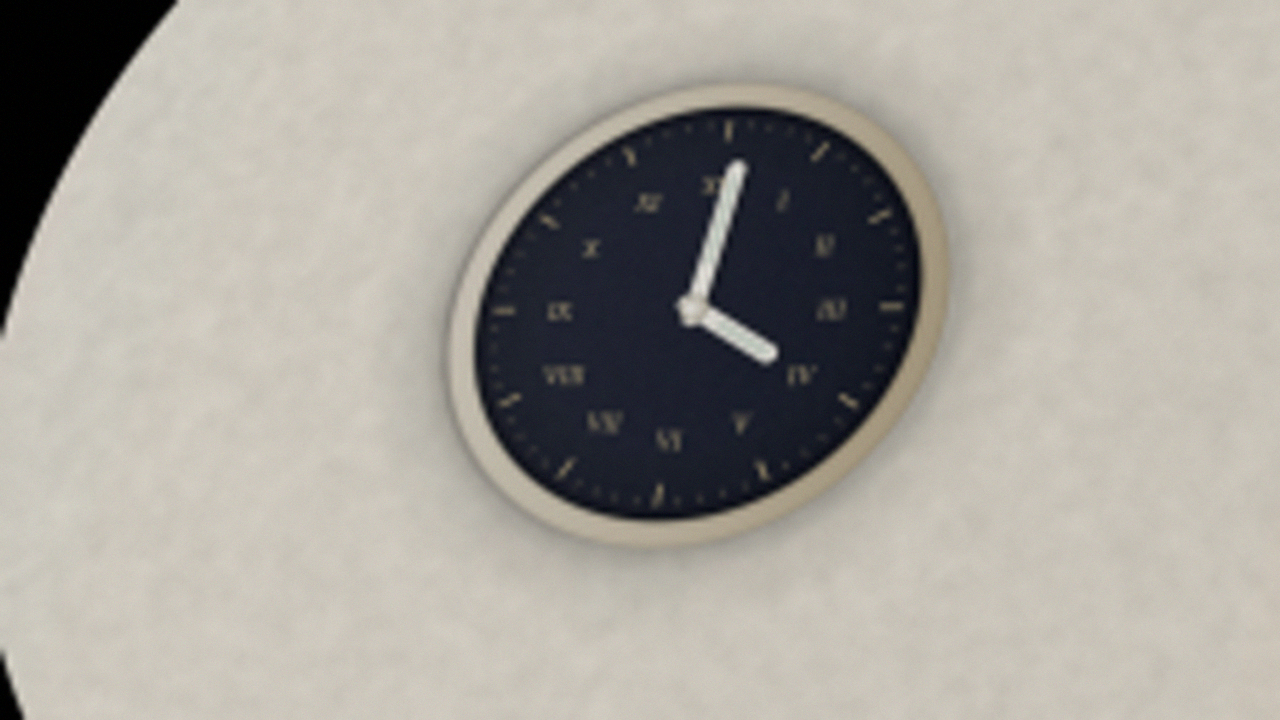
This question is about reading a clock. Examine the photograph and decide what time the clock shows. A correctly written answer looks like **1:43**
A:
**4:01**
